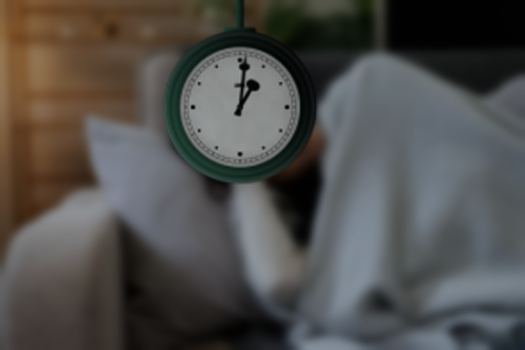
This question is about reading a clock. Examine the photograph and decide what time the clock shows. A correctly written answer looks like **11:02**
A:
**1:01**
